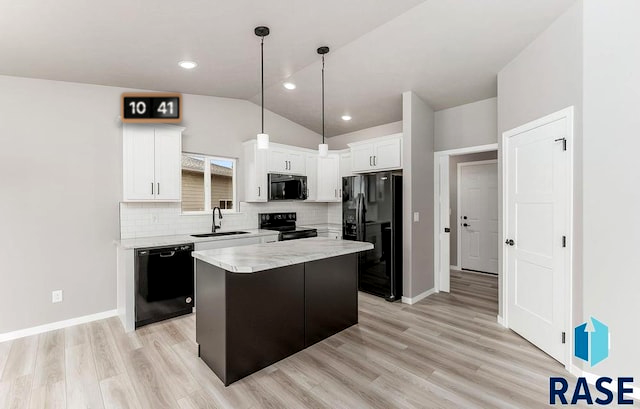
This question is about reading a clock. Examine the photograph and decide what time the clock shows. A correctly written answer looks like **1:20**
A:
**10:41**
